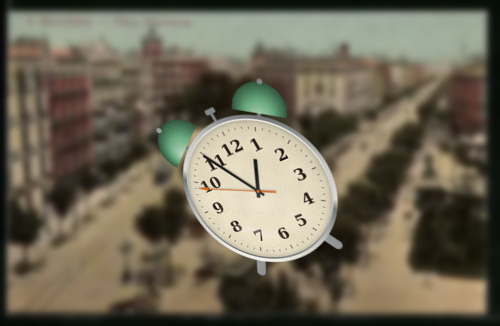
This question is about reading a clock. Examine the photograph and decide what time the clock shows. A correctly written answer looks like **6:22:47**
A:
**12:54:49**
